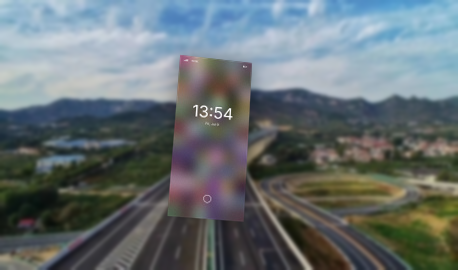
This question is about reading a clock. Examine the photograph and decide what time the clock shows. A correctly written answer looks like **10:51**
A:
**13:54**
